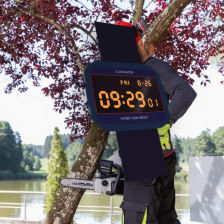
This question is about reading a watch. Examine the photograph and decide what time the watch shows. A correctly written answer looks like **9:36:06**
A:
**9:29:01**
